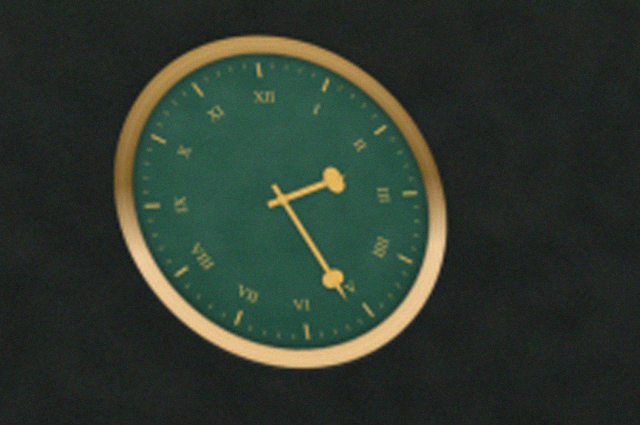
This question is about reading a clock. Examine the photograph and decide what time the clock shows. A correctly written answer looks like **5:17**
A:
**2:26**
